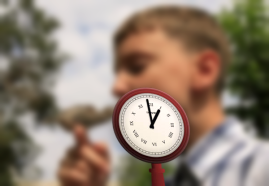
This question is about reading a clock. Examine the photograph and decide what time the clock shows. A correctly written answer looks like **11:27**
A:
**12:59**
